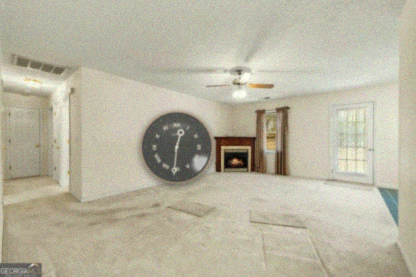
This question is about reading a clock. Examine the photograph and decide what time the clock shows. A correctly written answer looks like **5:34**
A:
**12:31**
